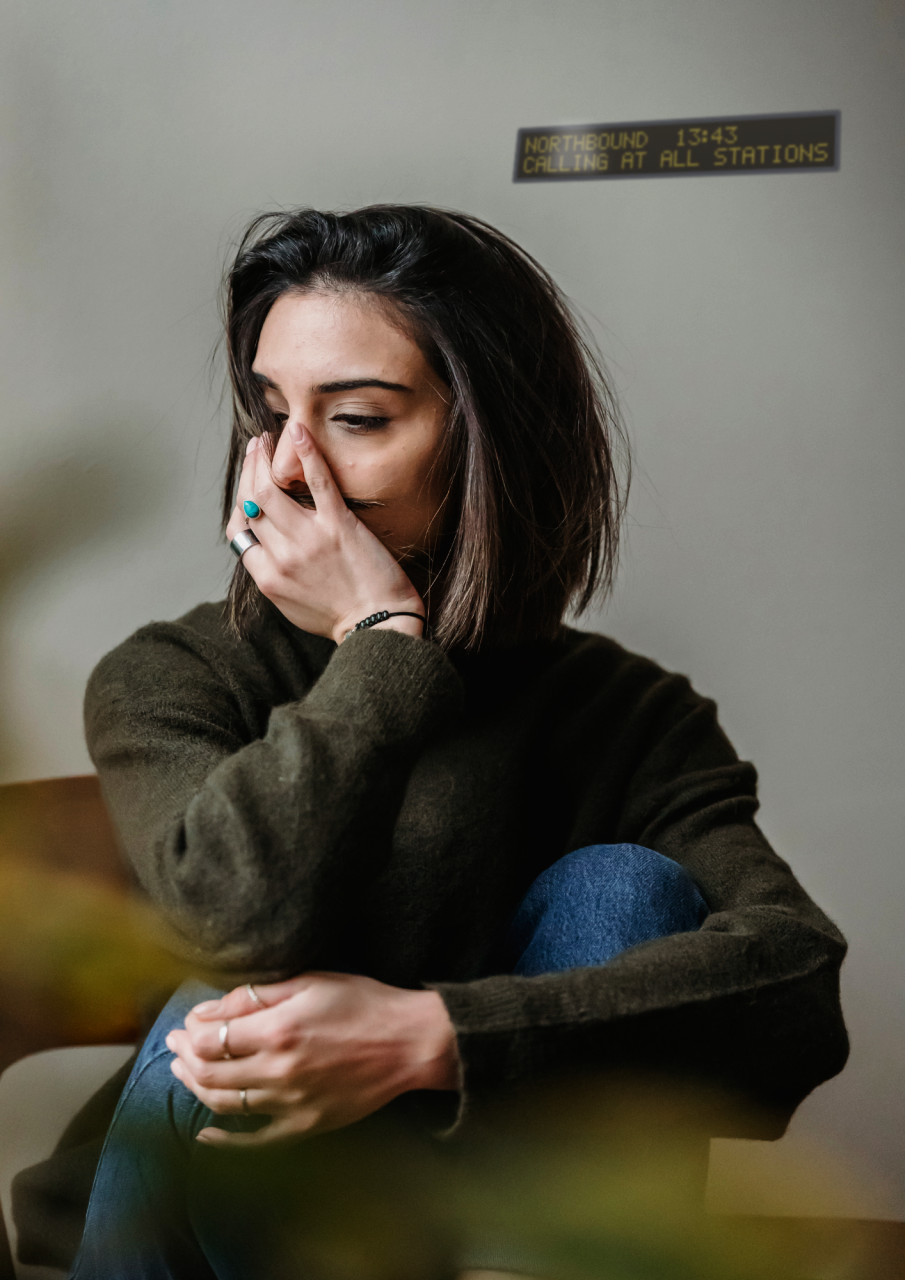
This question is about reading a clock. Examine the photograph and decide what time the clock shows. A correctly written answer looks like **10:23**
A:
**13:43**
